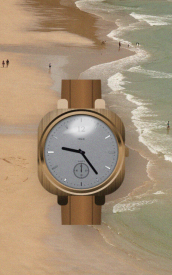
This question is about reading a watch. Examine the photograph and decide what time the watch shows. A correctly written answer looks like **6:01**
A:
**9:24**
